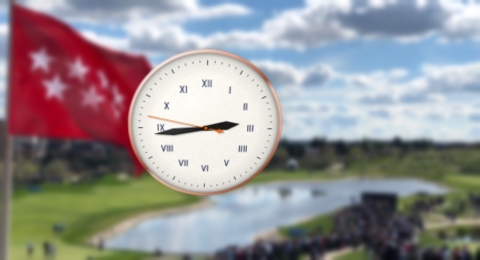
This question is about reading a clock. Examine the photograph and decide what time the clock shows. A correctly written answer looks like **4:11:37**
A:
**2:43:47**
